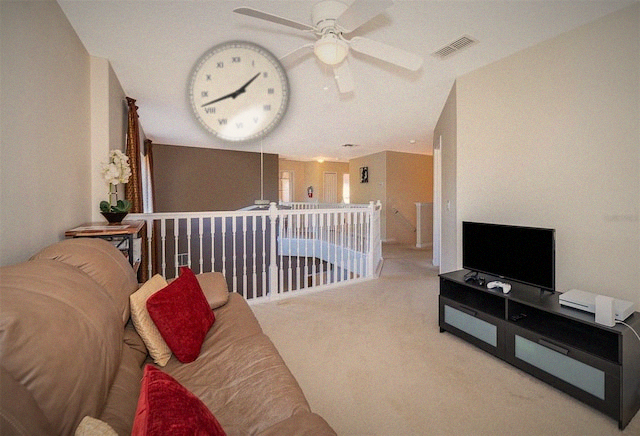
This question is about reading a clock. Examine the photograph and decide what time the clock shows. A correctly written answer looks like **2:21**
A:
**1:42**
